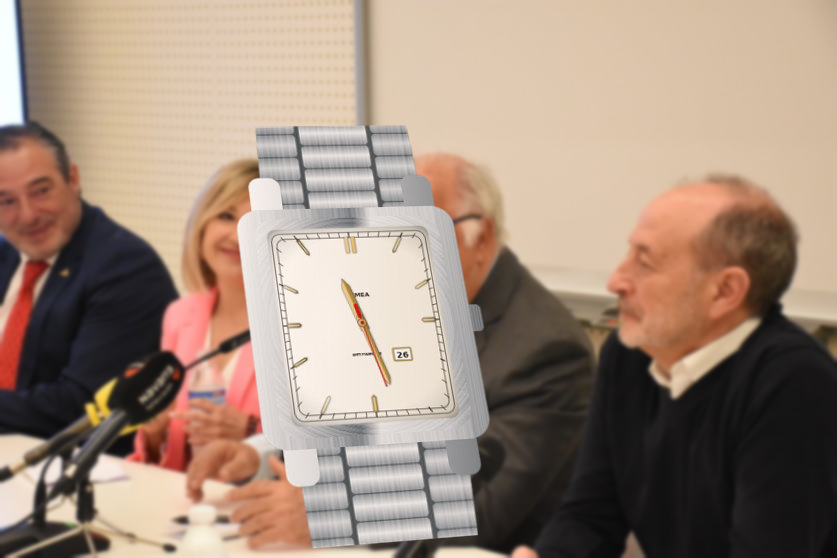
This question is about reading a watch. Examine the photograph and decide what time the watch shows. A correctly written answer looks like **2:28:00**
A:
**11:27:28**
